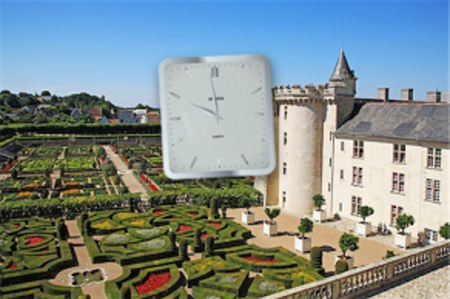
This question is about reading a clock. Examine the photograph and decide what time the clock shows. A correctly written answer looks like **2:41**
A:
**9:59**
